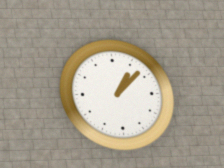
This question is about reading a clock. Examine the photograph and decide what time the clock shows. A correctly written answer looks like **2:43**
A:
**1:08**
